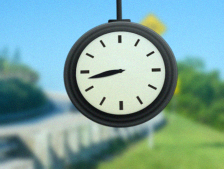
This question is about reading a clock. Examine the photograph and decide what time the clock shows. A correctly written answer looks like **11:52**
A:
**8:43**
